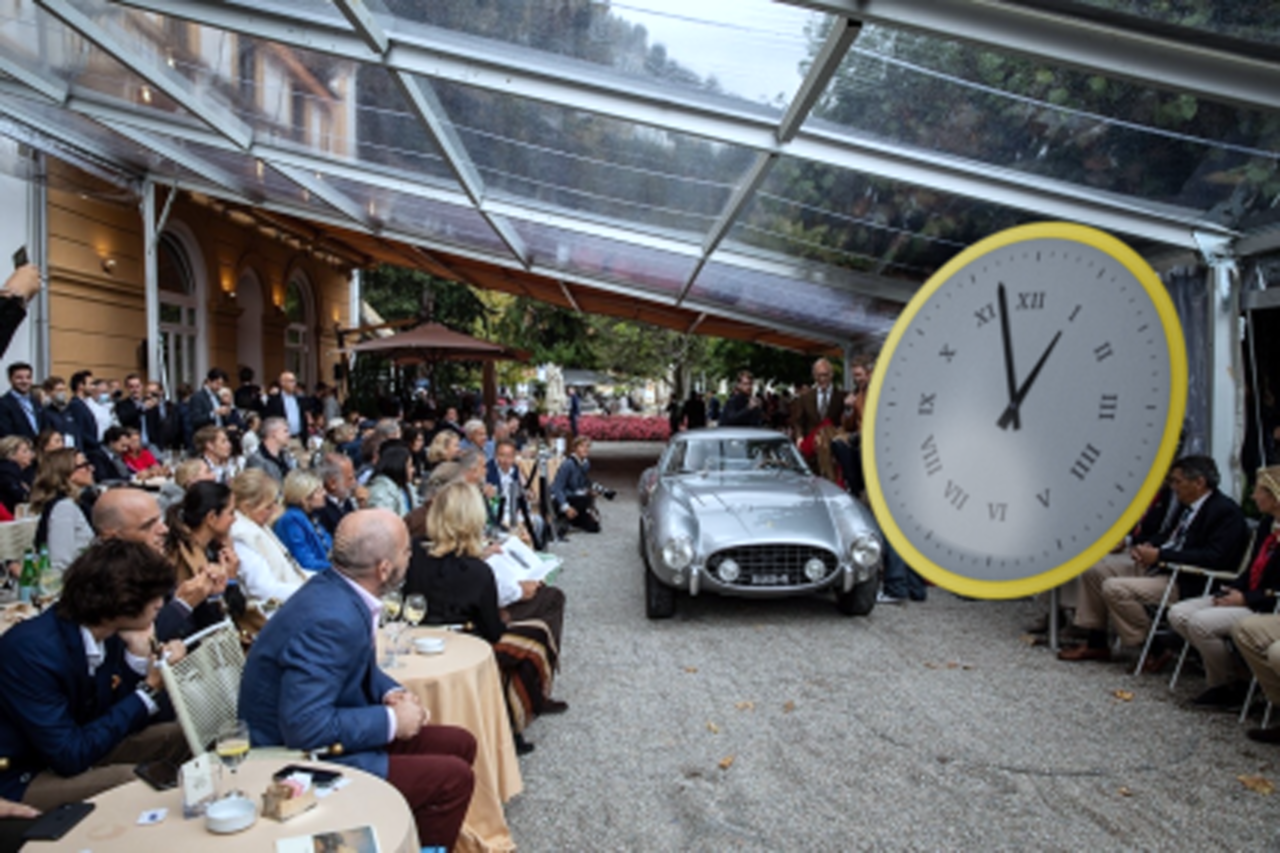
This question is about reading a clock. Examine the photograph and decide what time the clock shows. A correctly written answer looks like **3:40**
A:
**12:57**
